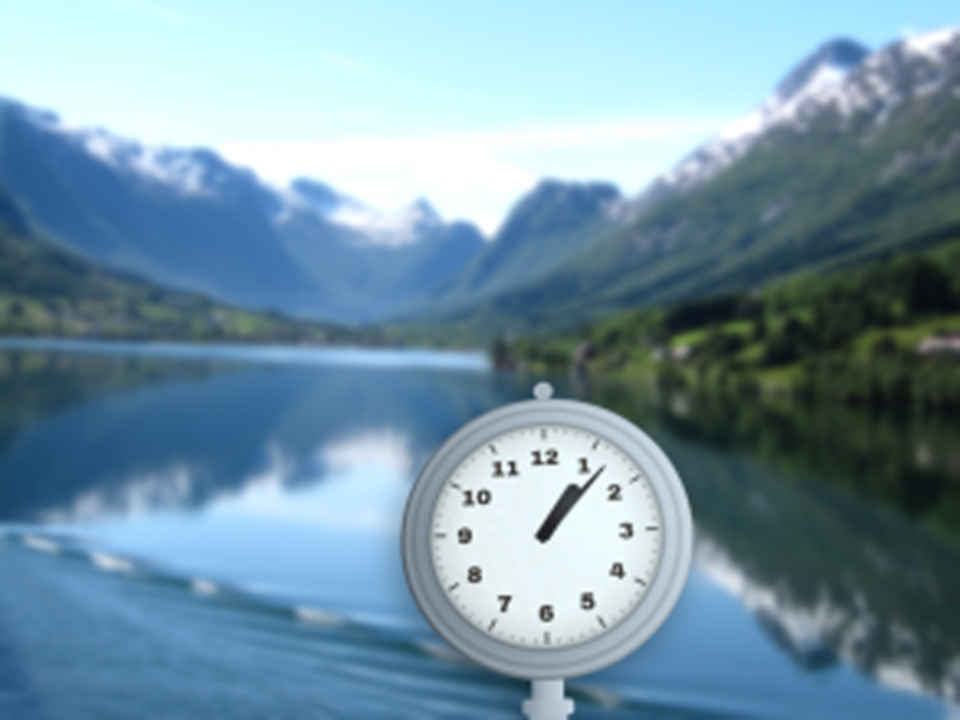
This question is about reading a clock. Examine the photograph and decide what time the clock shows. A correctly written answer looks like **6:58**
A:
**1:07**
